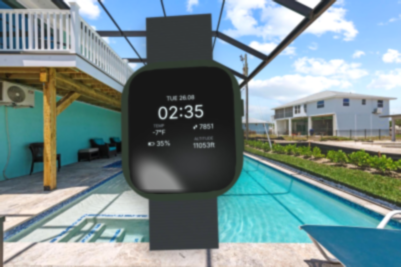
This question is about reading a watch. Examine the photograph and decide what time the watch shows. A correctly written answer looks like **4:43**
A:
**2:35**
